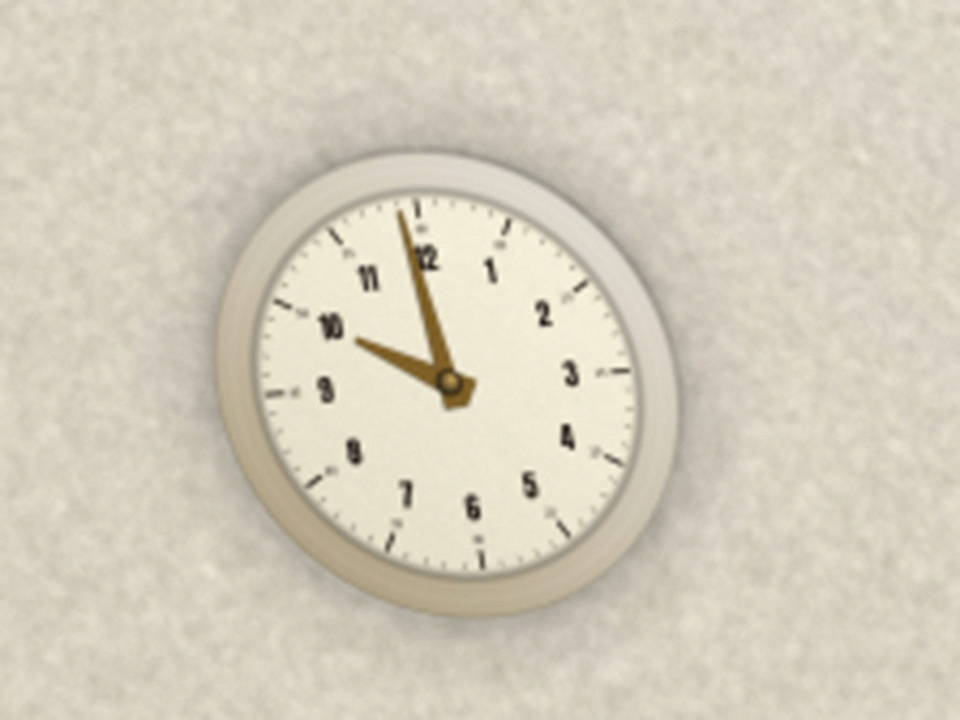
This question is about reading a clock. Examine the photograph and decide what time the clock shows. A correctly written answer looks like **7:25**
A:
**9:59**
